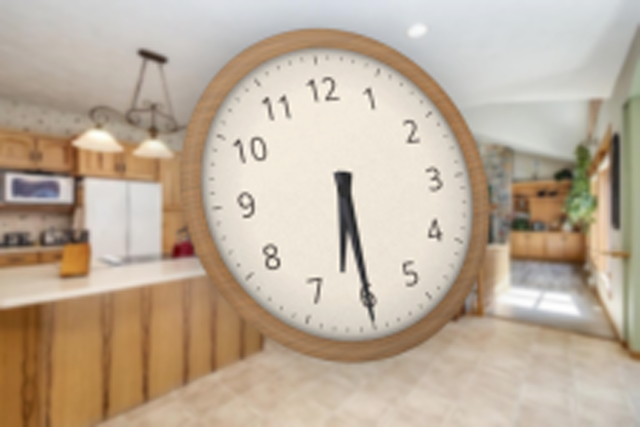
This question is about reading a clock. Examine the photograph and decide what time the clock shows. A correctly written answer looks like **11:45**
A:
**6:30**
